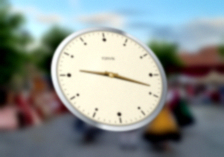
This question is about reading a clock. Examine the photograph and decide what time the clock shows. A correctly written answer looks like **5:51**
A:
**9:18**
